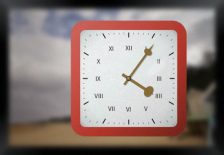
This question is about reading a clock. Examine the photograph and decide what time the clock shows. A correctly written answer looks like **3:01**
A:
**4:06**
